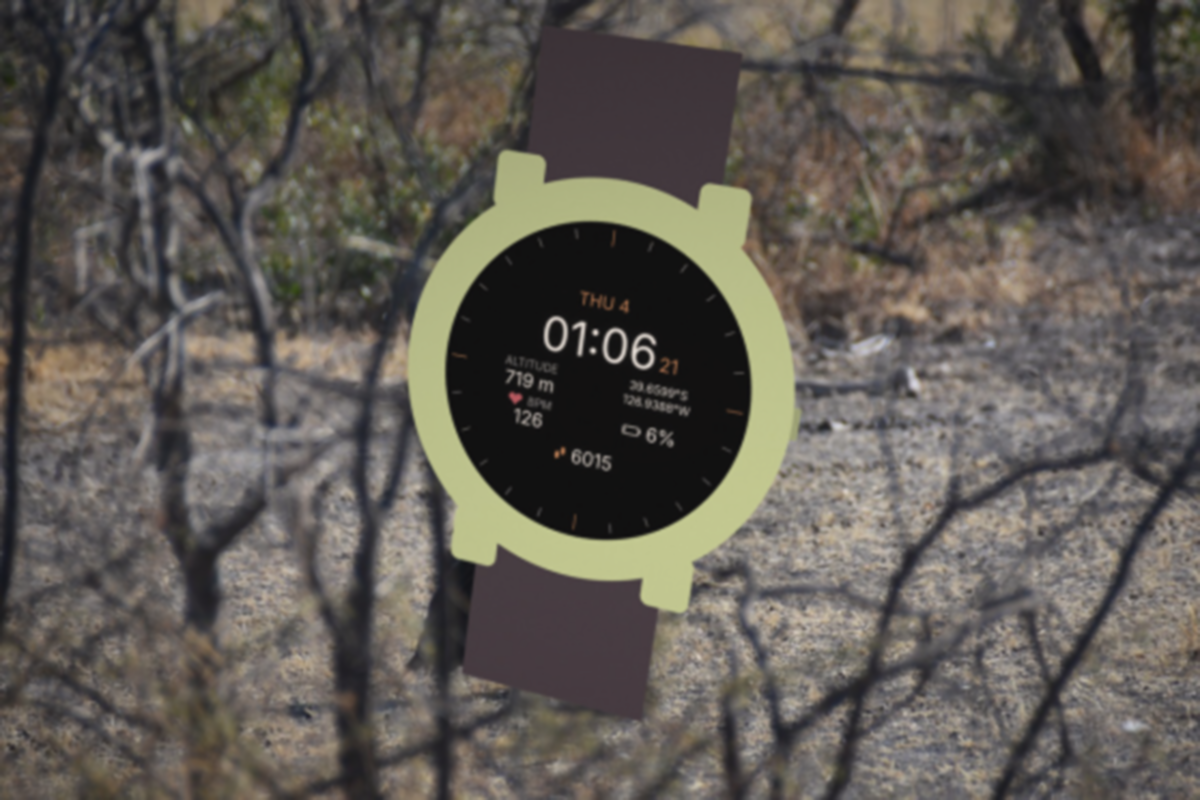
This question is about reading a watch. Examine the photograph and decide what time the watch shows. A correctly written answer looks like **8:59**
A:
**1:06**
